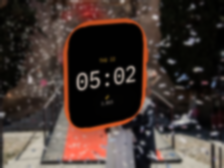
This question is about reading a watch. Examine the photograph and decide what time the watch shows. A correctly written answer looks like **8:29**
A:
**5:02**
